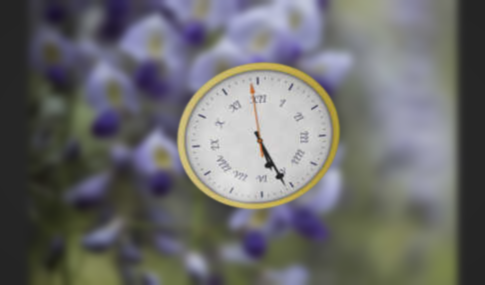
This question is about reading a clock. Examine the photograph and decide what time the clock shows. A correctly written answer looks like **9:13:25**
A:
**5:25:59**
